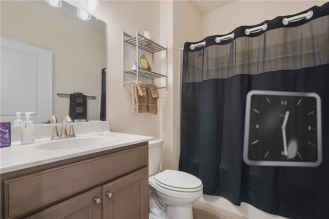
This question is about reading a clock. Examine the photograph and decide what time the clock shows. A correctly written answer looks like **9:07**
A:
**12:29**
